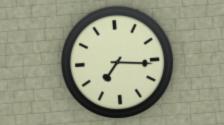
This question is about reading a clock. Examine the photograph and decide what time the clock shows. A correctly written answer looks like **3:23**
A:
**7:16**
